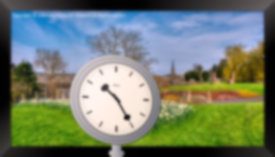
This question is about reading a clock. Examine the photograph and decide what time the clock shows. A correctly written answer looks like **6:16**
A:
**10:25**
